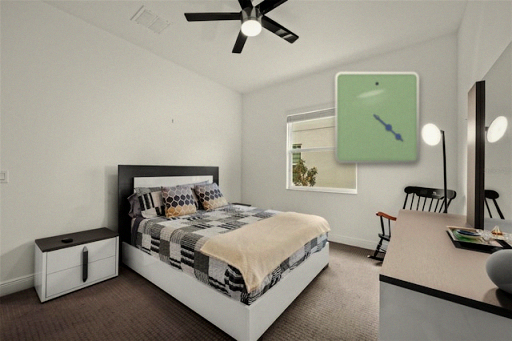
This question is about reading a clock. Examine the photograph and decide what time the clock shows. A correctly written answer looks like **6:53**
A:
**4:22**
